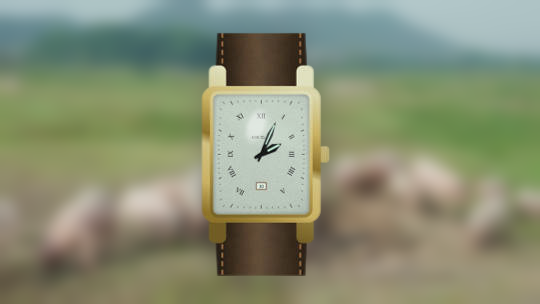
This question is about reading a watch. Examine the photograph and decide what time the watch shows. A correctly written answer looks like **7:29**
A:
**2:04**
